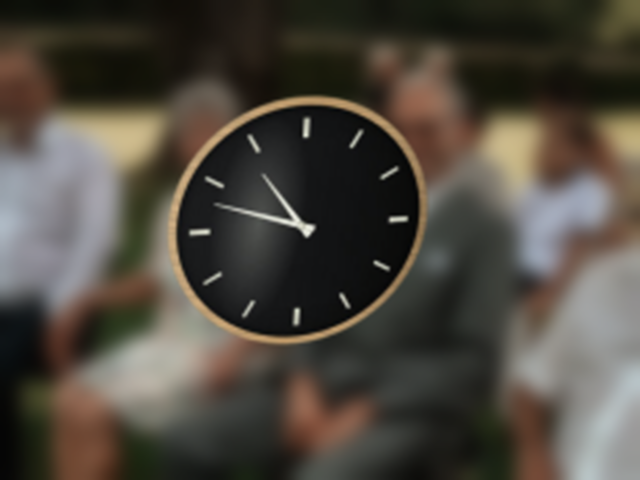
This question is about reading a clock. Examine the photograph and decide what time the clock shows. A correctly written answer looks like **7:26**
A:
**10:48**
